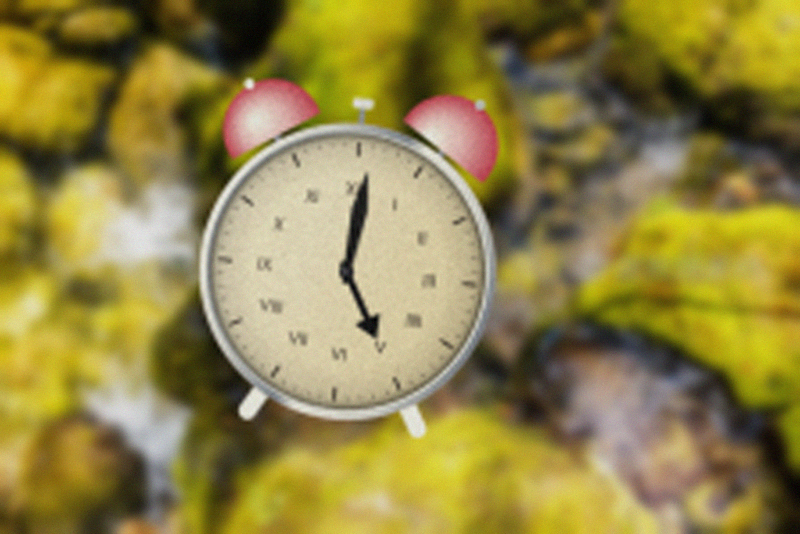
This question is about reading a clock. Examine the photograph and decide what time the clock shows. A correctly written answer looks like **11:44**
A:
**5:01**
